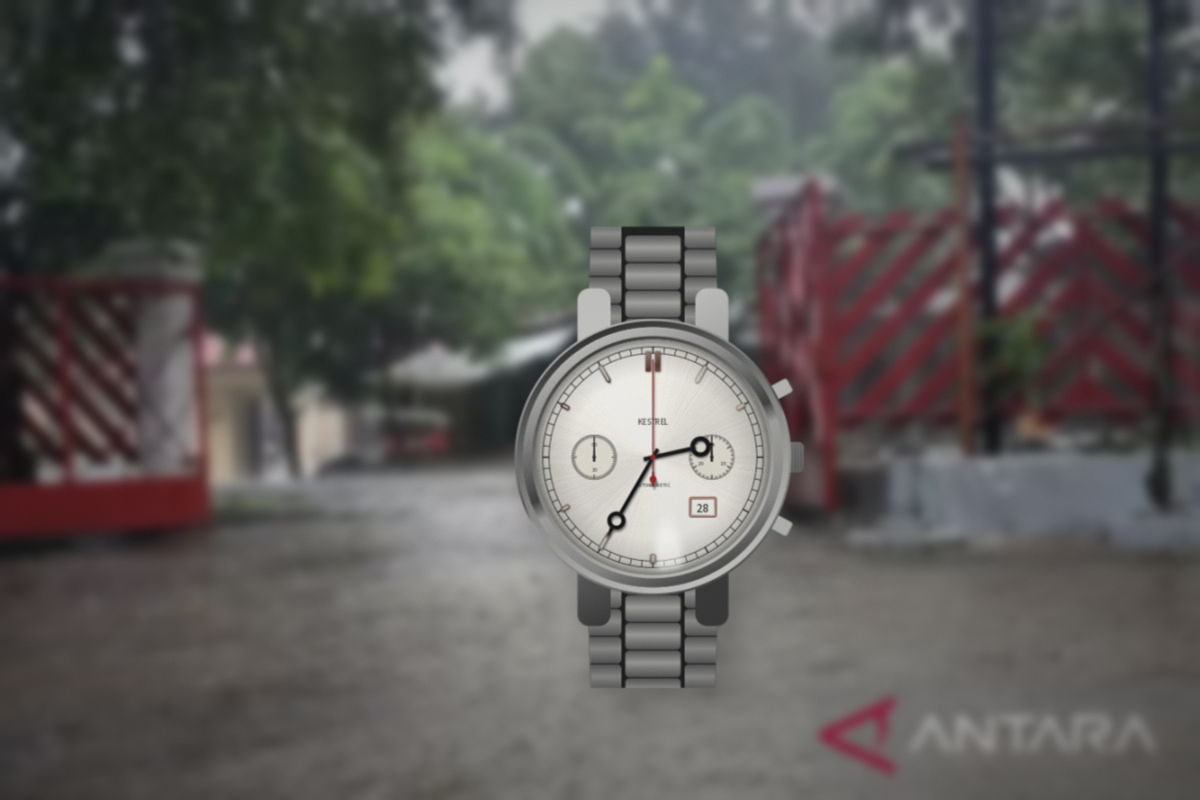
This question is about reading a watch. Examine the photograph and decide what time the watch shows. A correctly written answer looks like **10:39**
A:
**2:35**
